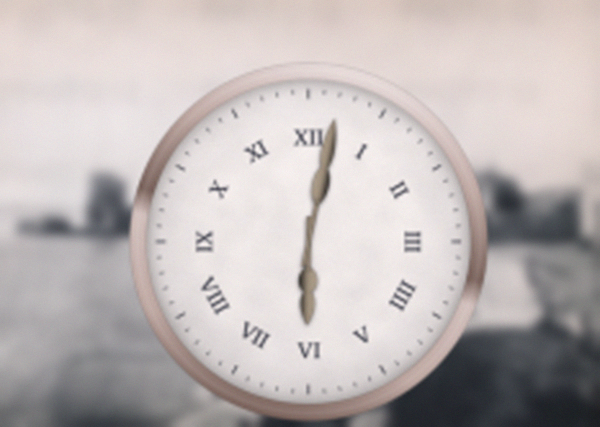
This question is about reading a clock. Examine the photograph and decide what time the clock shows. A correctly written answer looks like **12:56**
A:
**6:02**
